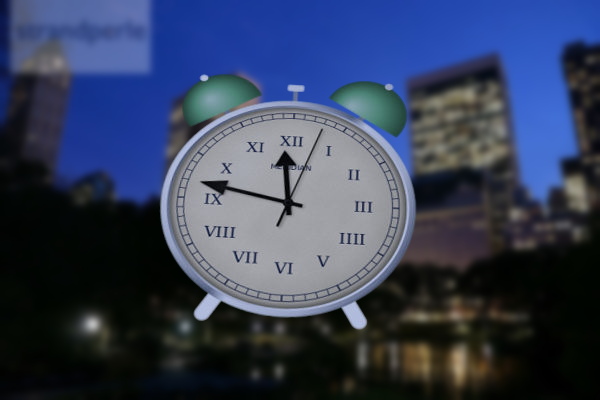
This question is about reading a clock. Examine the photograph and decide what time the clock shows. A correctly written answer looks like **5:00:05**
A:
**11:47:03**
